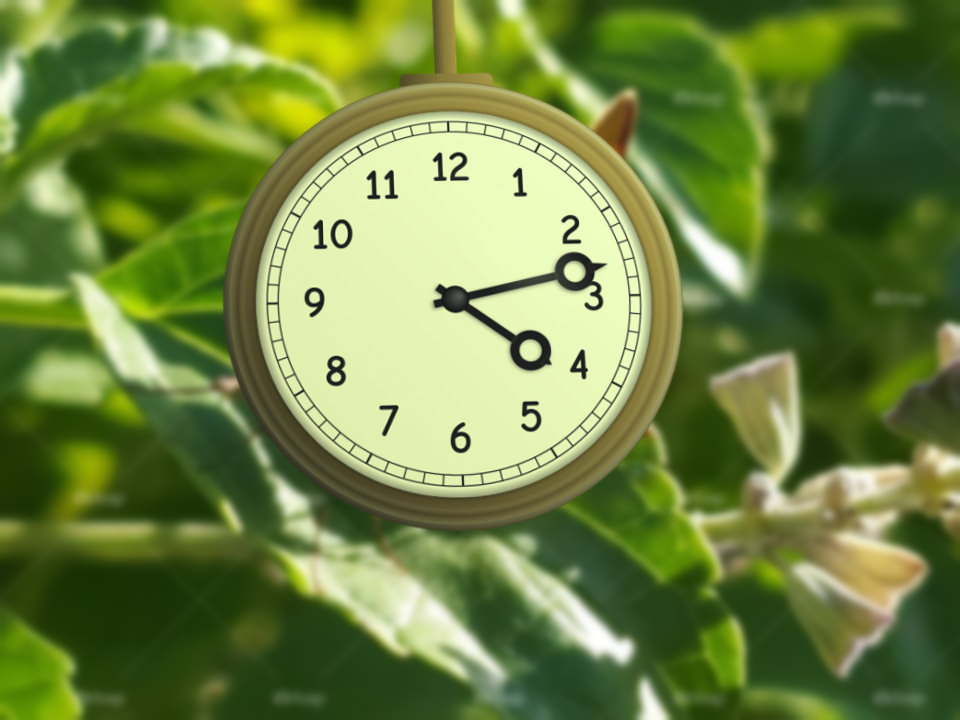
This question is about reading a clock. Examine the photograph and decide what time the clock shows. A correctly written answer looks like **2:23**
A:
**4:13**
